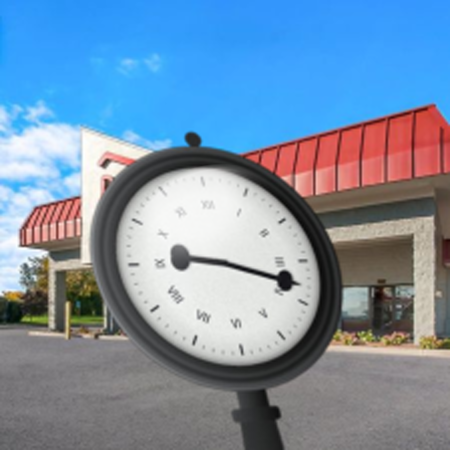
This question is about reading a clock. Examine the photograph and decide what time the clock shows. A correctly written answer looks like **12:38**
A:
**9:18**
